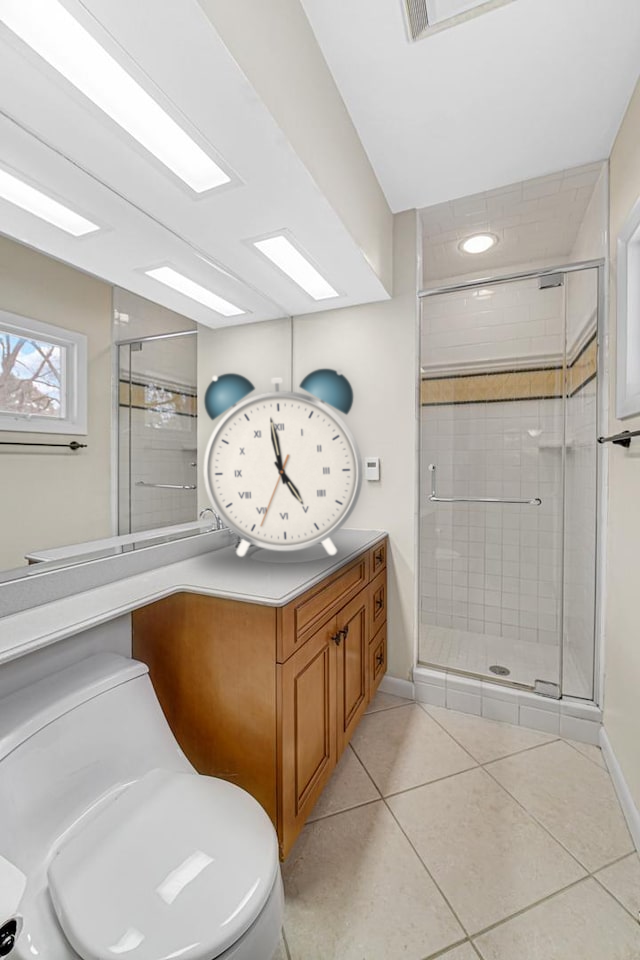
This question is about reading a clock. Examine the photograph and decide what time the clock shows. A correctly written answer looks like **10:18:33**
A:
**4:58:34**
